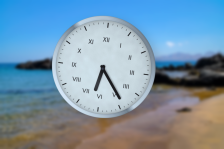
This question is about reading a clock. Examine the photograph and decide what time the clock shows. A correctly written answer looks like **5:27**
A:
**6:24**
